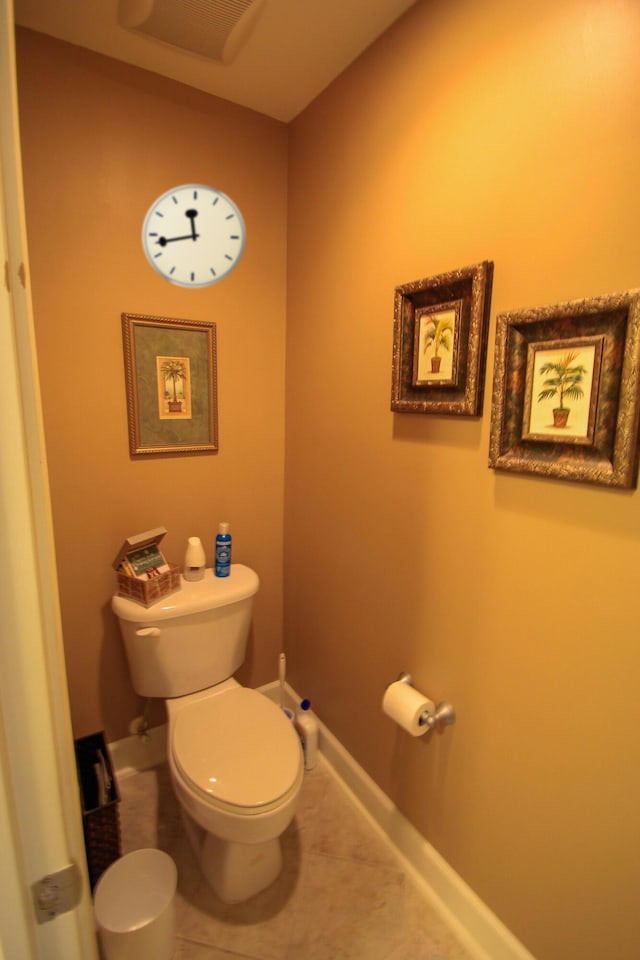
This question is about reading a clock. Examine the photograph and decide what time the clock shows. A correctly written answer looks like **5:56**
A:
**11:43**
